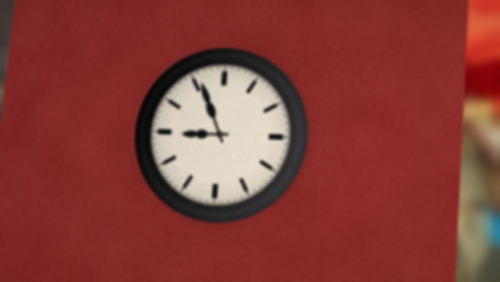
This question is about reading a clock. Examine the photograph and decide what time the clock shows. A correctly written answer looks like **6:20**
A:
**8:56**
